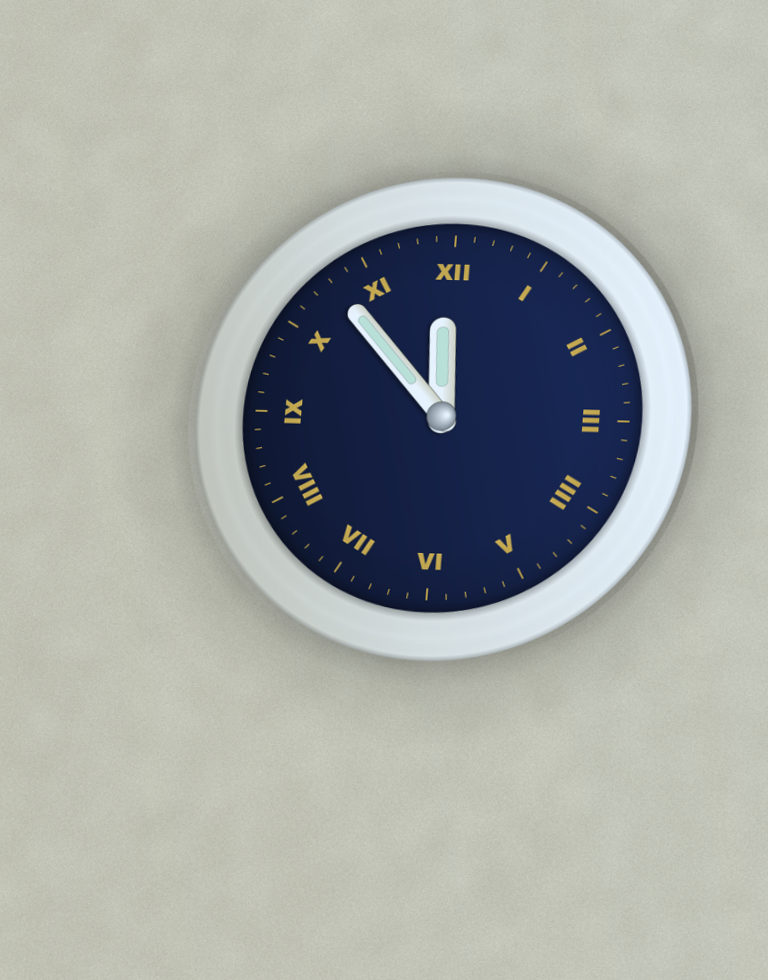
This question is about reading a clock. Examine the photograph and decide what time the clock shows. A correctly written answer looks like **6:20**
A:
**11:53**
